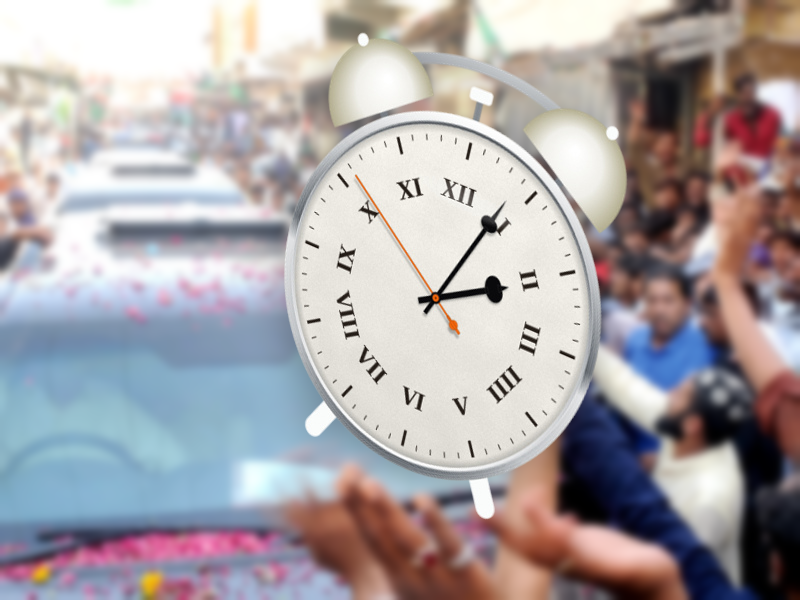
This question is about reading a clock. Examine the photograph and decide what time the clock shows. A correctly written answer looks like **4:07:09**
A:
**2:03:51**
